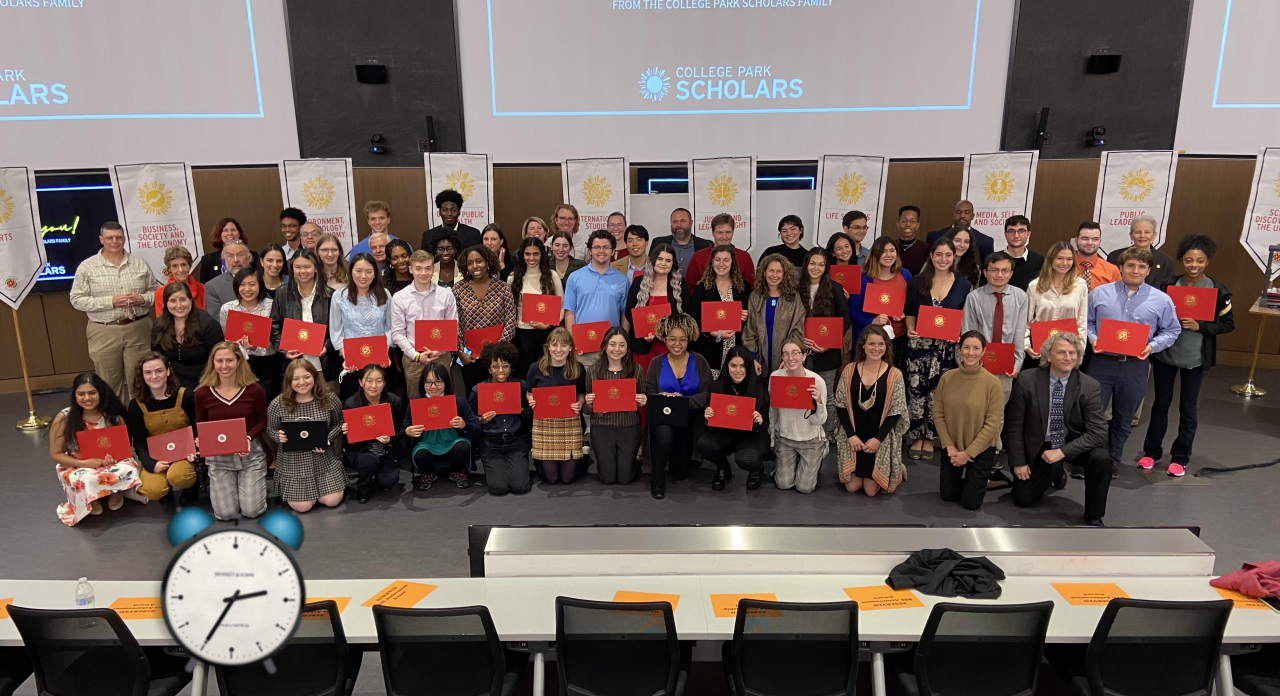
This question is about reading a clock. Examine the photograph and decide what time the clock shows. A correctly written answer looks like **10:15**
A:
**2:35**
